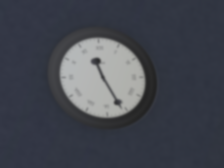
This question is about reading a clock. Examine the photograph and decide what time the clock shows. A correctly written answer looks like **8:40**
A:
**11:26**
